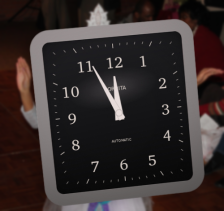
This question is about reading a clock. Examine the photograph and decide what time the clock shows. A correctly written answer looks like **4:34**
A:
**11:56**
